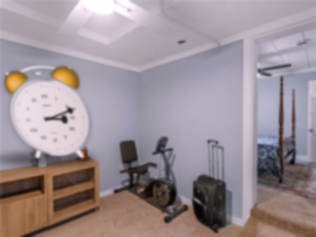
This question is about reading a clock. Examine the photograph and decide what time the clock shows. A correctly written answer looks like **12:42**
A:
**3:12**
